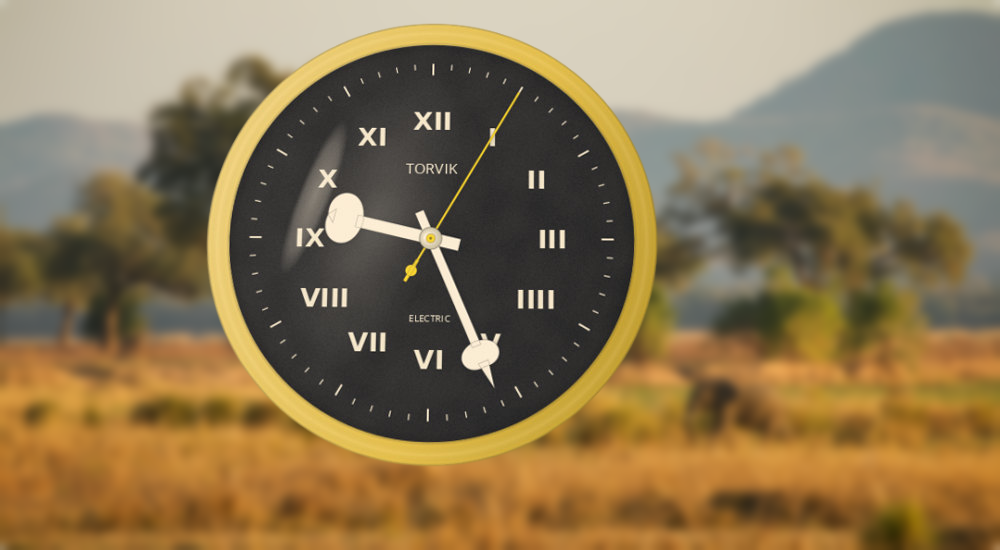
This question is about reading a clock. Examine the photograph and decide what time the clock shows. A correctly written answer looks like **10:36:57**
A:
**9:26:05**
